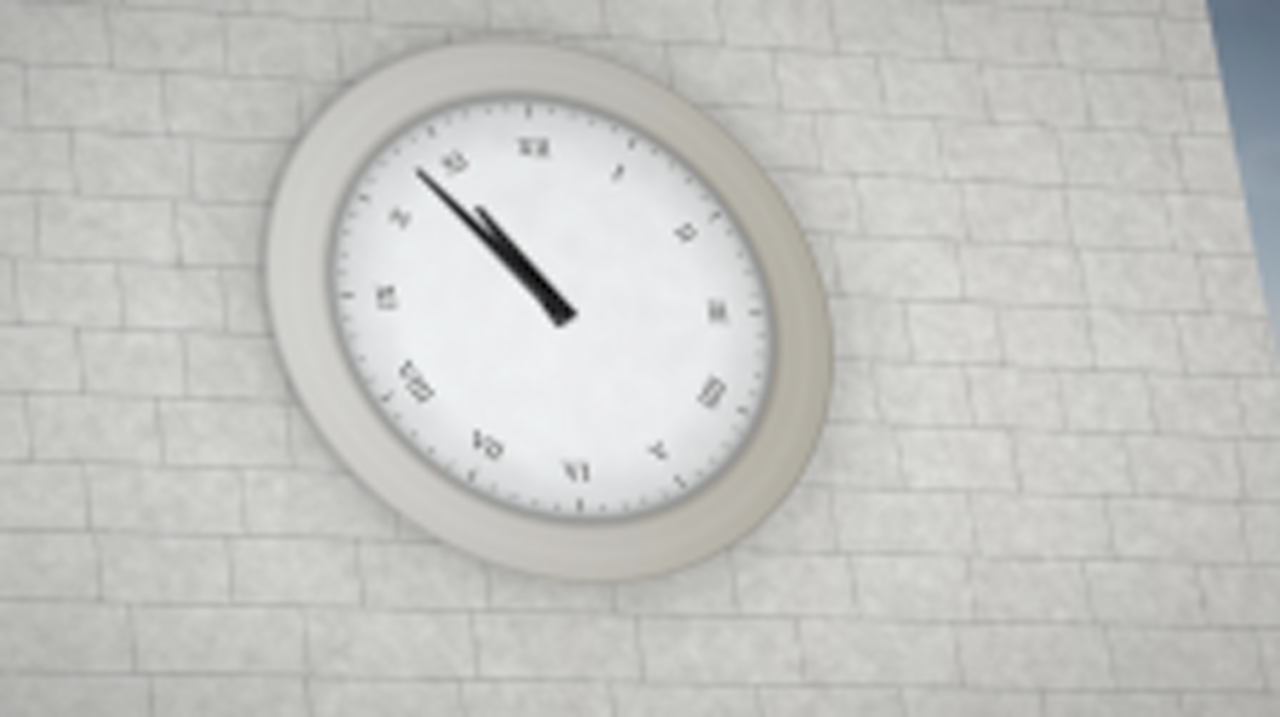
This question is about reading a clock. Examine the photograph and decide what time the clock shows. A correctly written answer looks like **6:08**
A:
**10:53**
